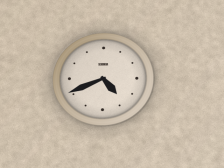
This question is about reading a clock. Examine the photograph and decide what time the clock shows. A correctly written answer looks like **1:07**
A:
**4:41**
